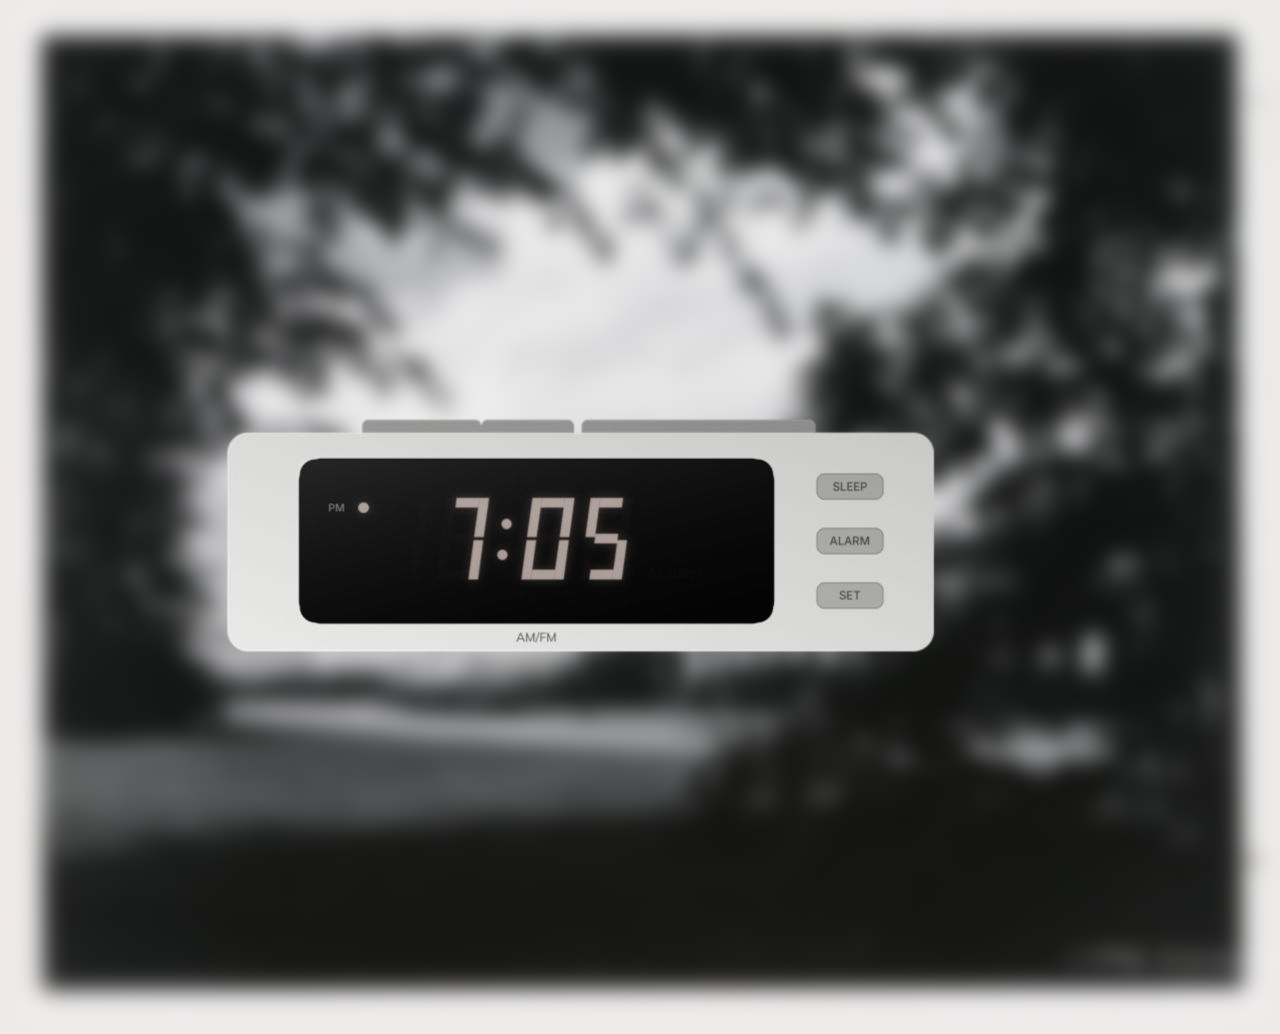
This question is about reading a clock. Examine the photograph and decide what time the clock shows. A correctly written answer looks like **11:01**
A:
**7:05**
